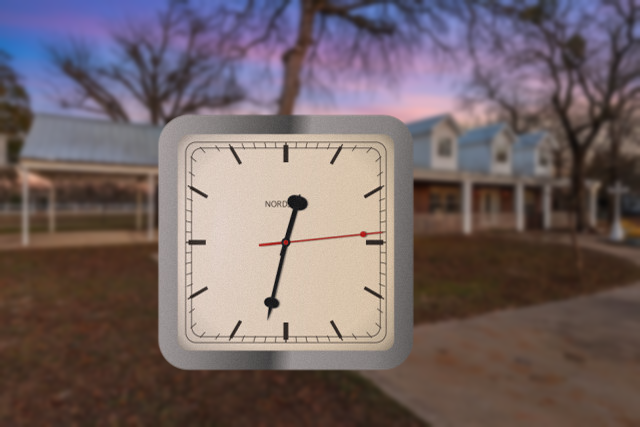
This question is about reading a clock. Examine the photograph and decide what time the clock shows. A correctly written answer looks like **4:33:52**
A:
**12:32:14**
